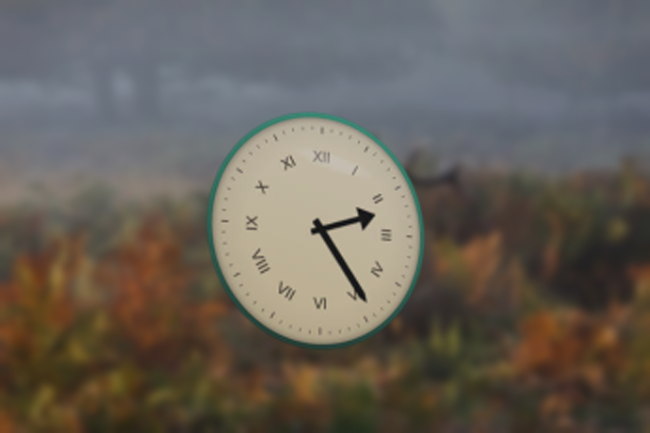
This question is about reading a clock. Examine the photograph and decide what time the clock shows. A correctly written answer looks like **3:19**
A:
**2:24**
